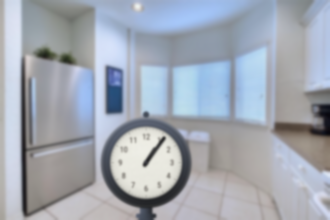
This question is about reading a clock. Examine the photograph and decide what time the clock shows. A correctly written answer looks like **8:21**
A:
**1:06**
